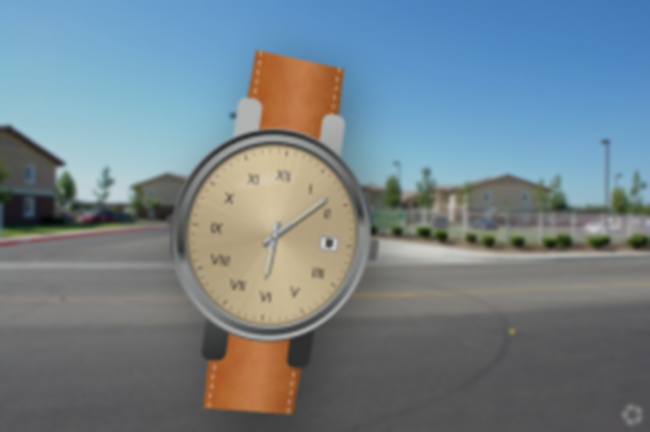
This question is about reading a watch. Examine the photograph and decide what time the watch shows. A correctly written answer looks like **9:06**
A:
**6:08**
